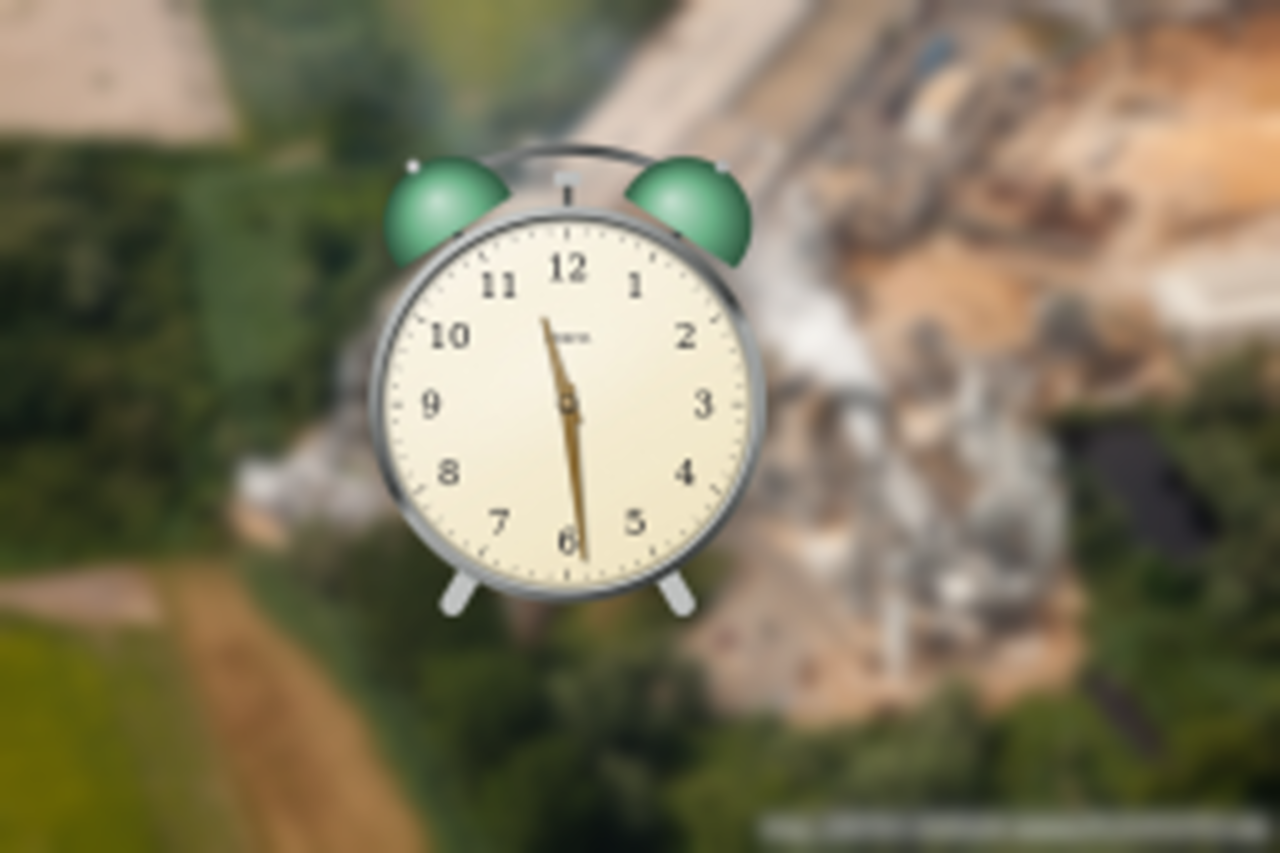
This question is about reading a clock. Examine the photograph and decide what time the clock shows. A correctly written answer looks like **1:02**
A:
**11:29**
